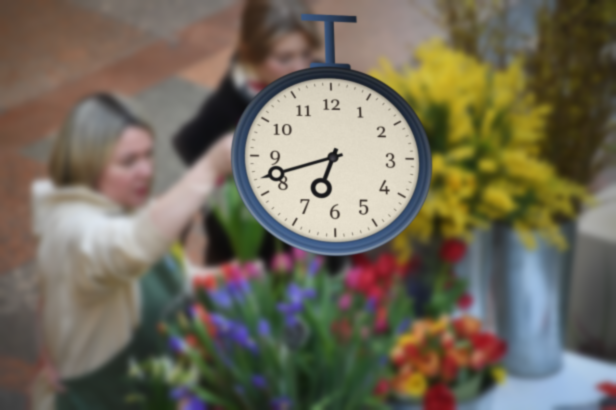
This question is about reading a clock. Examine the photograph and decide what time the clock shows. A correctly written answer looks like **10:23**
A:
**6:42**
